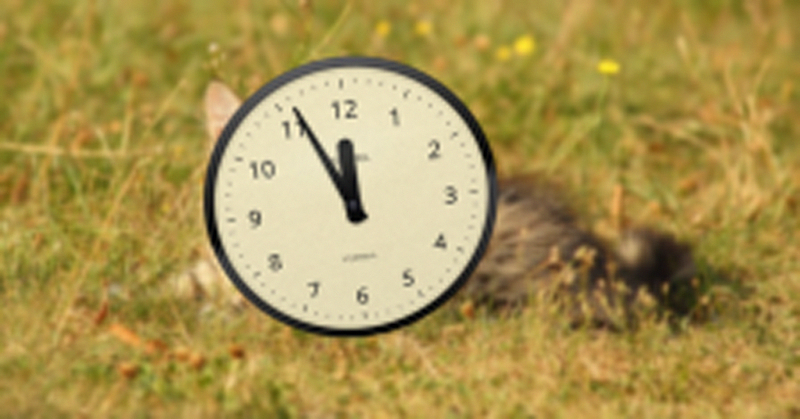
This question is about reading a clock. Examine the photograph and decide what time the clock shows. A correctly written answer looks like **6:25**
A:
**11:56**
